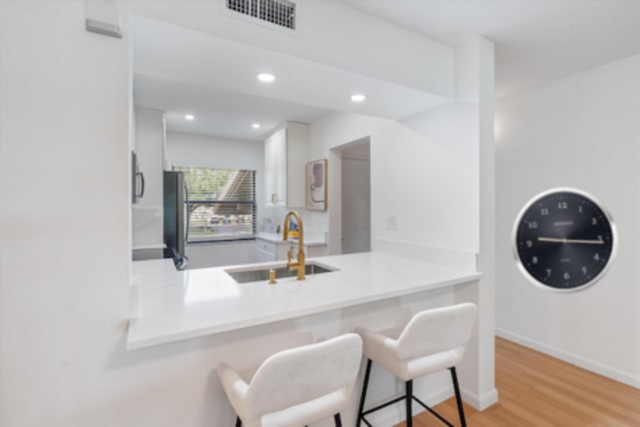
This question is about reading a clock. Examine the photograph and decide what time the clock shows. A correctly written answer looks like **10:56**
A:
**9:16**
